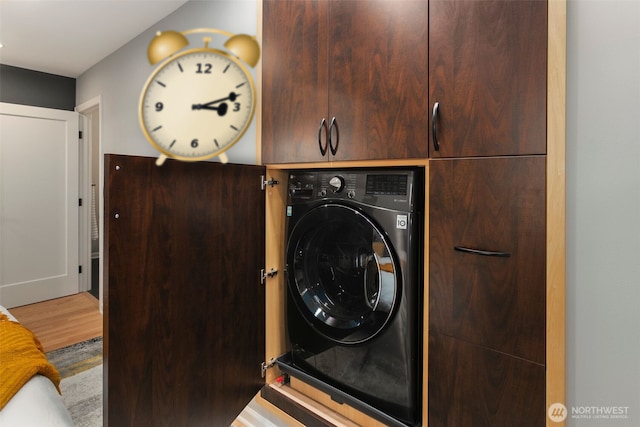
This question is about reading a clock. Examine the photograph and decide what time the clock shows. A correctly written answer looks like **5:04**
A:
**3:12**
